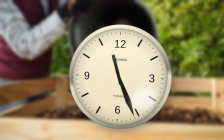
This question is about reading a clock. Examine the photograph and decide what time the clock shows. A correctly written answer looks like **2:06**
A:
**11:26**
